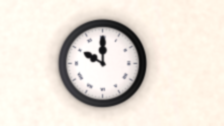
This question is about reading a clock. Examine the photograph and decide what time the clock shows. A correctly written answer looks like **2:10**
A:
**10:00**
